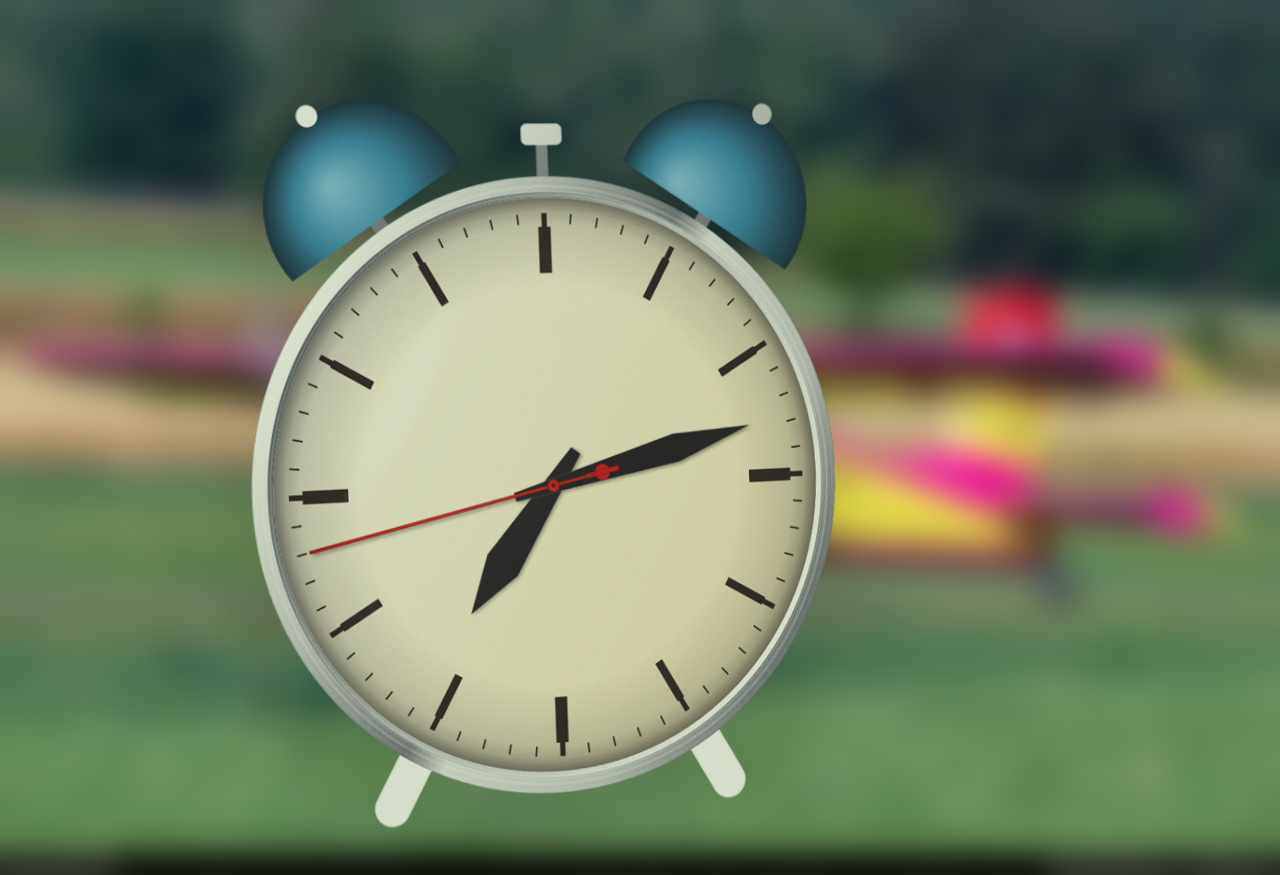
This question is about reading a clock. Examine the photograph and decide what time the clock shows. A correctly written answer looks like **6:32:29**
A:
**7:12:43**
